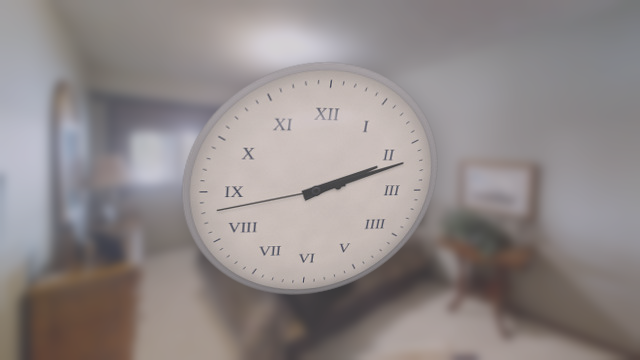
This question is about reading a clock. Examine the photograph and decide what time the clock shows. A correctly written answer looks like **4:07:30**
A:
**2:11:43**
